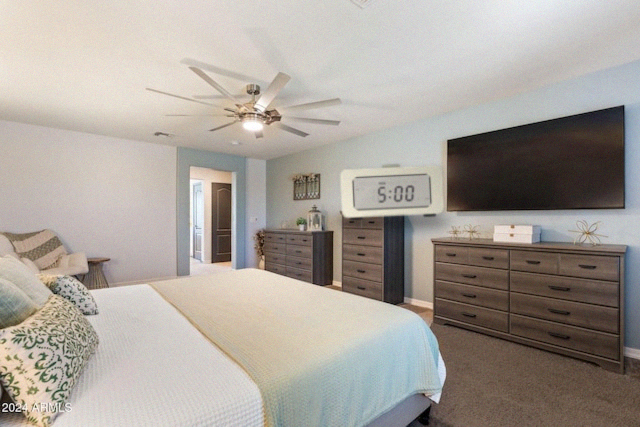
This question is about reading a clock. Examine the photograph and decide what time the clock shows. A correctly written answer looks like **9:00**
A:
**5:00**
